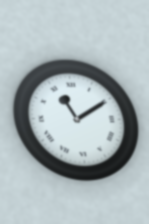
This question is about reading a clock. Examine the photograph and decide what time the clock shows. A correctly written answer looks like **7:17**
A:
**11:10**
